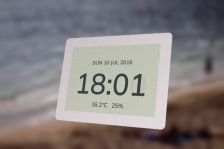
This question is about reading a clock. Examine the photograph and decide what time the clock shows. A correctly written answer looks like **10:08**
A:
**18:01**
